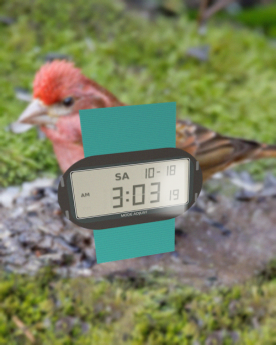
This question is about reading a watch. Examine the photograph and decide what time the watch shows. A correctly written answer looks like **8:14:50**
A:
**3:03:19**
